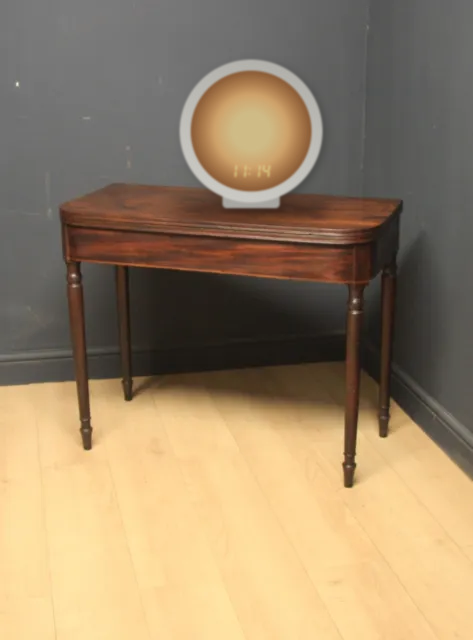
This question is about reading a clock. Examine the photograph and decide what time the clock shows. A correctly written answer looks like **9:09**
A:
**11:14**
